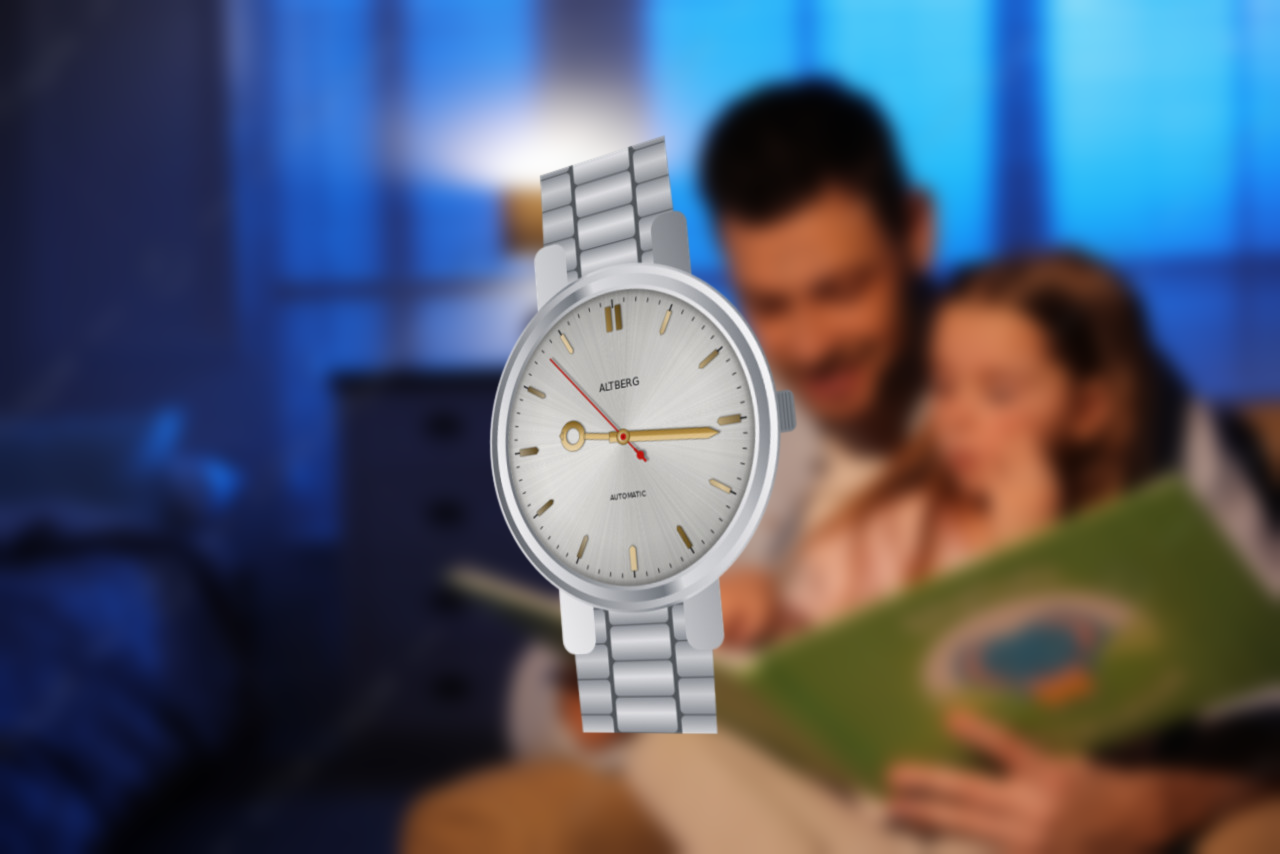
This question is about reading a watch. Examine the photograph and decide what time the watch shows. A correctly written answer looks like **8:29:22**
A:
**9:15:53**
